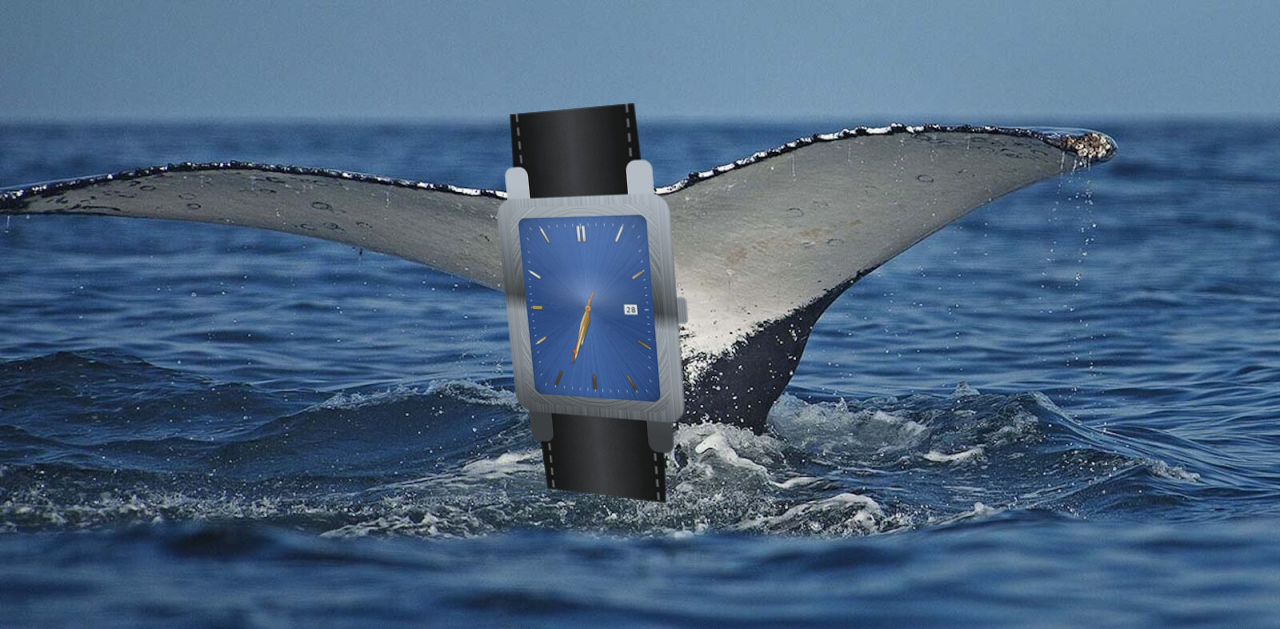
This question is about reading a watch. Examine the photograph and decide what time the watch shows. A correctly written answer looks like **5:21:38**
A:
**6:33:34**
